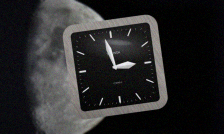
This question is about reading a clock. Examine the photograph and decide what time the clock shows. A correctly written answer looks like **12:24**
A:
**2:58**
